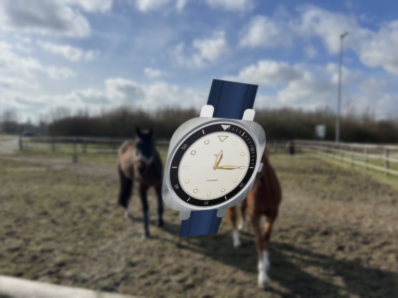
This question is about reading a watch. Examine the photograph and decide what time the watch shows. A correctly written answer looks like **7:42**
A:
**12:15**
